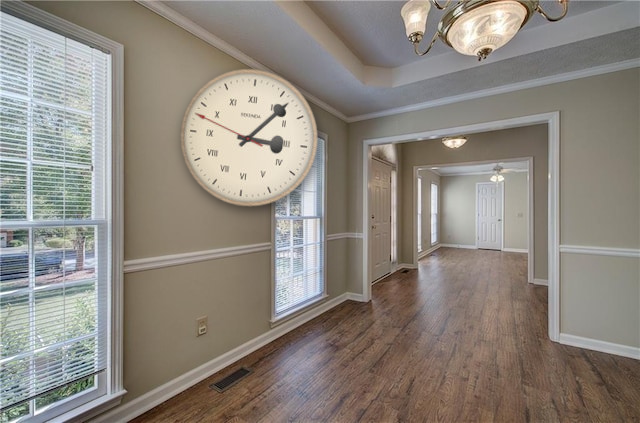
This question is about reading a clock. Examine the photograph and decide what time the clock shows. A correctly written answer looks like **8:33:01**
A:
**3:06:48**
